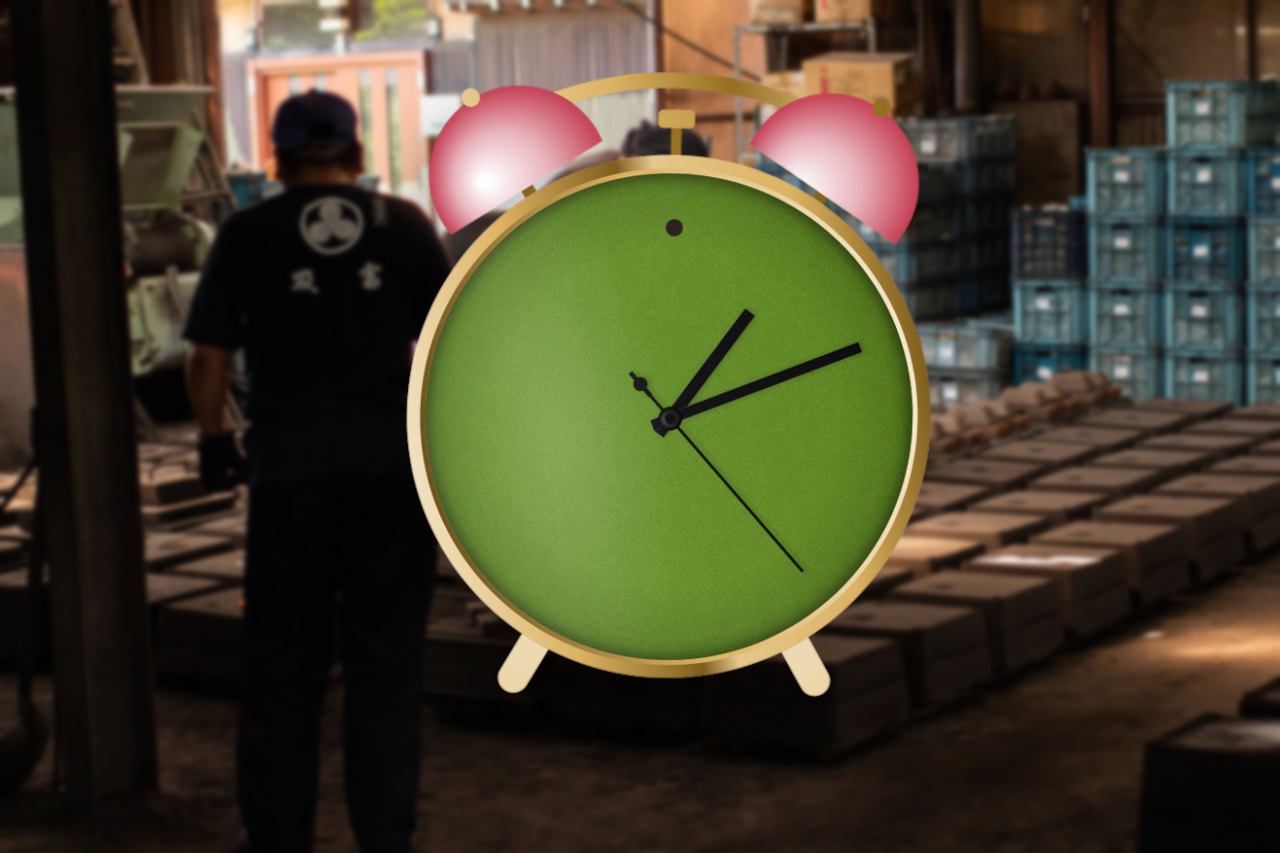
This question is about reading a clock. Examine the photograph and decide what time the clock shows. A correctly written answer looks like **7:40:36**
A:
**1:11:23**
